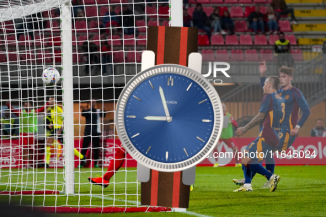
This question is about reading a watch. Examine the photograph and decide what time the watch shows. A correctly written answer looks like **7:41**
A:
**8:57**
